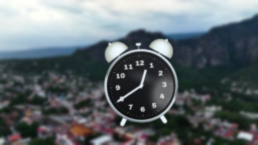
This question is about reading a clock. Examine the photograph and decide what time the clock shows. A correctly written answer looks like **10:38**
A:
**12:40**
